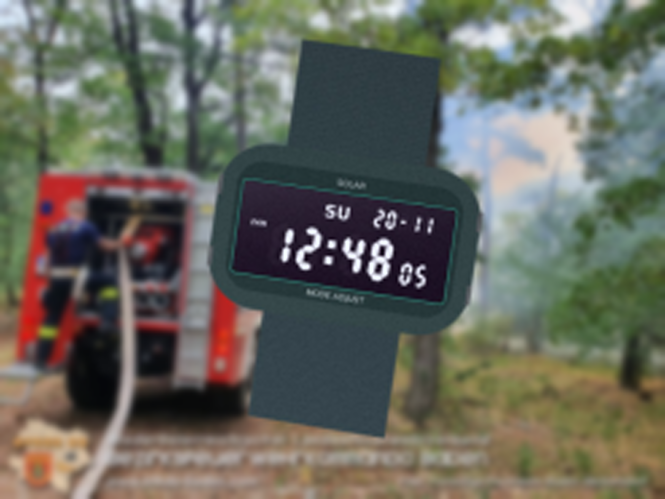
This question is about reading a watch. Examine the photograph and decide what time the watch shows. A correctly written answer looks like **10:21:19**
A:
**12:48:05**
